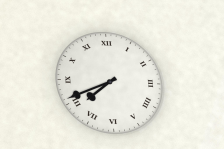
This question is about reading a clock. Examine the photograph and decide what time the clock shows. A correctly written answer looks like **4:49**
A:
**7:41**
